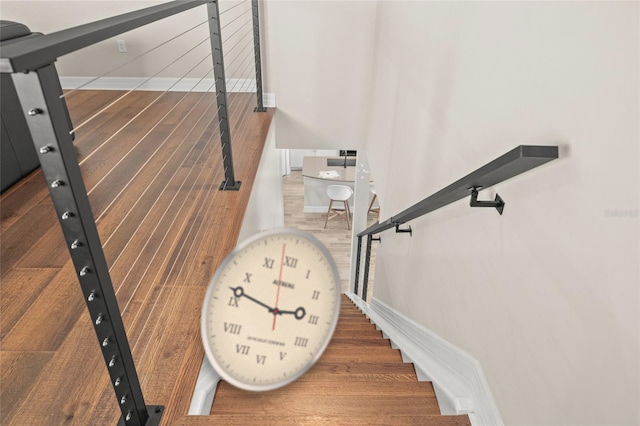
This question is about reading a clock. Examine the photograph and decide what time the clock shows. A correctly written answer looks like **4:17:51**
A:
**2:46:58**
